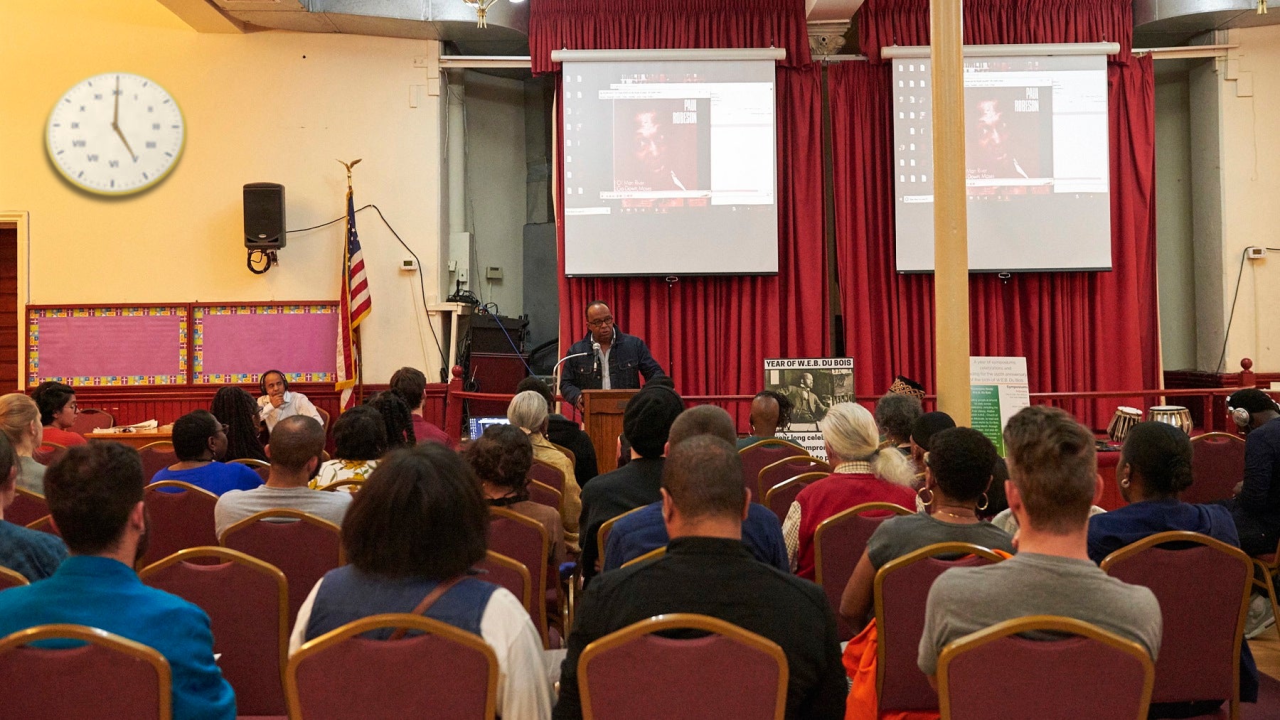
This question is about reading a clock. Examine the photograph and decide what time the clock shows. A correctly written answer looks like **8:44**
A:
**5:00**
